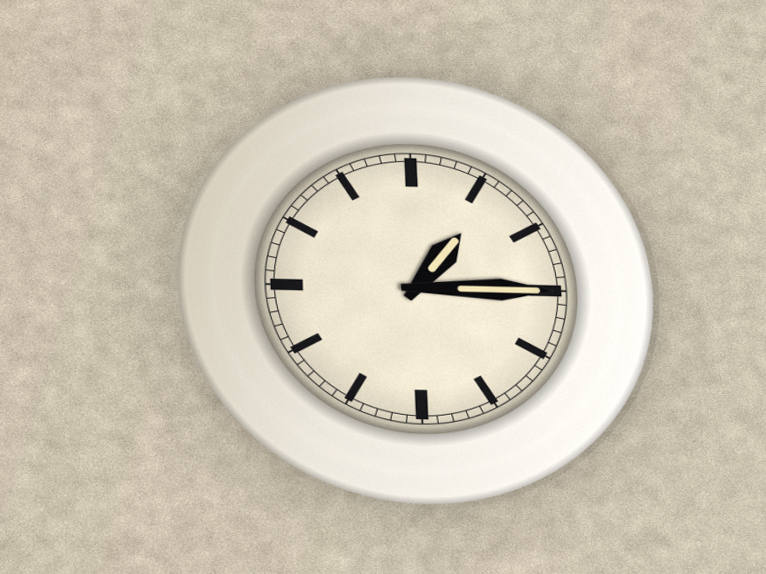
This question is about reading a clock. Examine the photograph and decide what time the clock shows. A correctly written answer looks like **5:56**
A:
**1:15**
